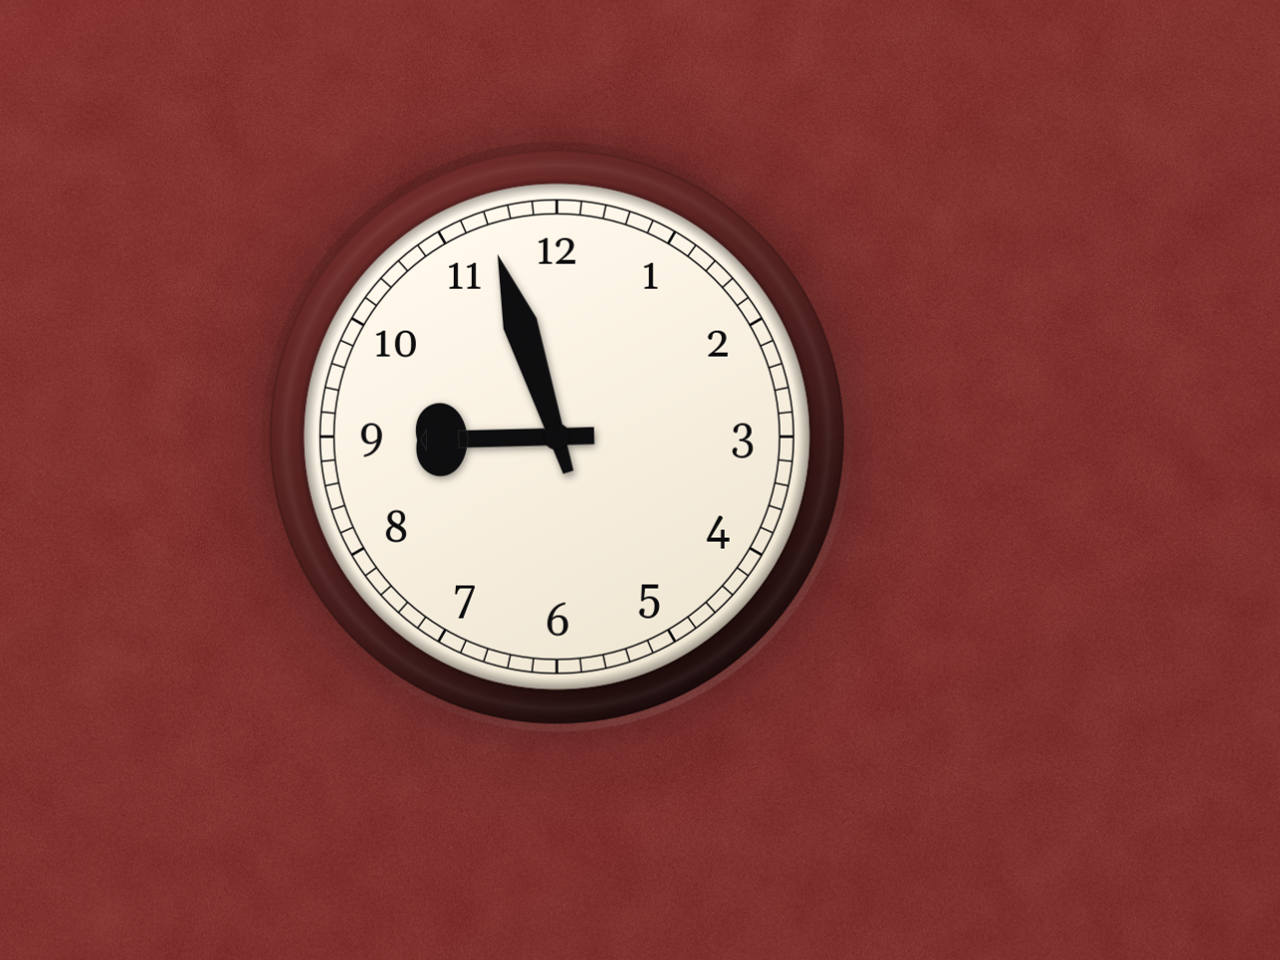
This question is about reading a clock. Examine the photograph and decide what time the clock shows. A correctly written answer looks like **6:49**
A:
**8:57**
